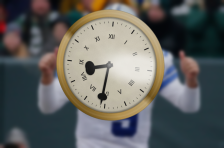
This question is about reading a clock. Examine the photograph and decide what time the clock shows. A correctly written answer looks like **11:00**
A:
**8:31**
